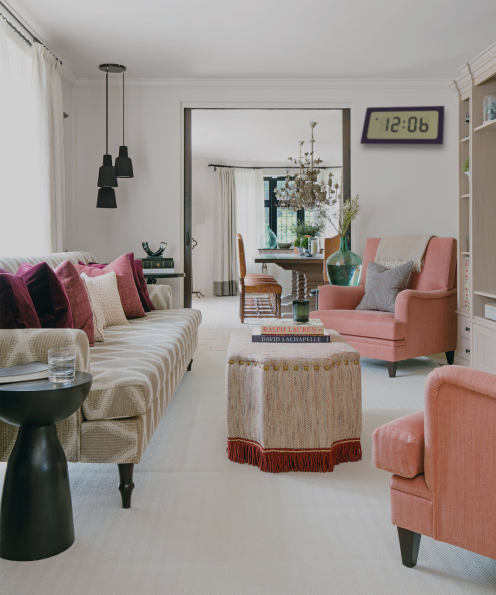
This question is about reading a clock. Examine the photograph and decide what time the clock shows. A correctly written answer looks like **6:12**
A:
**12:06**
